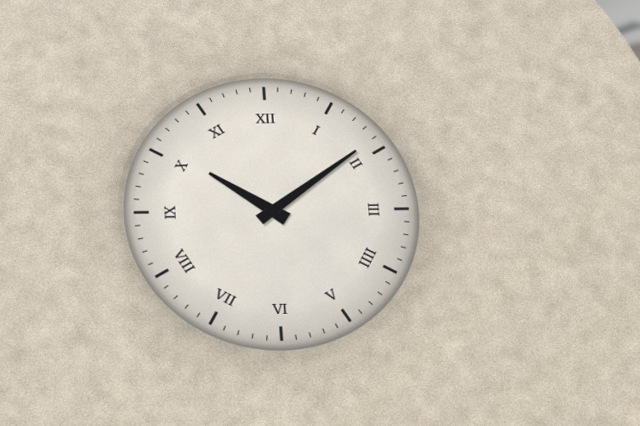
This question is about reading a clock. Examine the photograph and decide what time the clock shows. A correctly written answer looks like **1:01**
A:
**10:09**
